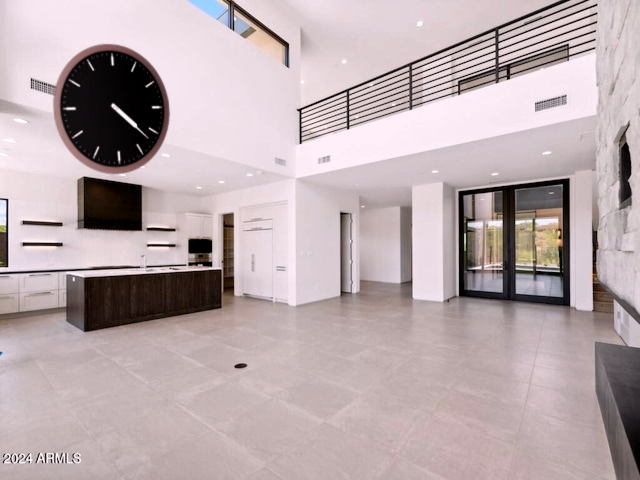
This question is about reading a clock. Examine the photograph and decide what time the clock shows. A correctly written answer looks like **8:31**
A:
**4:22**
